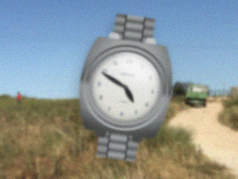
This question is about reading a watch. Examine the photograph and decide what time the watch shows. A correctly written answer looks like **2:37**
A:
**4:49**
